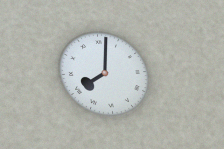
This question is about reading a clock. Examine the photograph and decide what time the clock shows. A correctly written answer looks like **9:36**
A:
**8:02**
